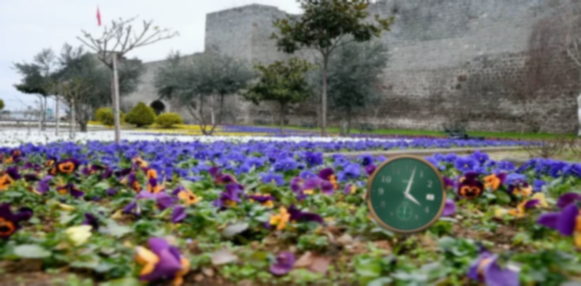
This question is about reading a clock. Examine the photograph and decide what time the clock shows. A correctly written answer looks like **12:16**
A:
**4:02**
